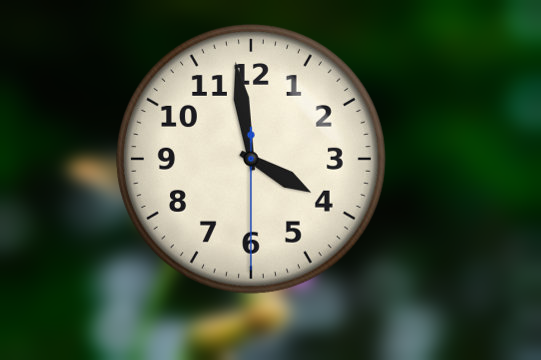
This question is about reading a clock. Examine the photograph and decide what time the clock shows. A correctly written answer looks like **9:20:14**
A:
**3:58:30**
